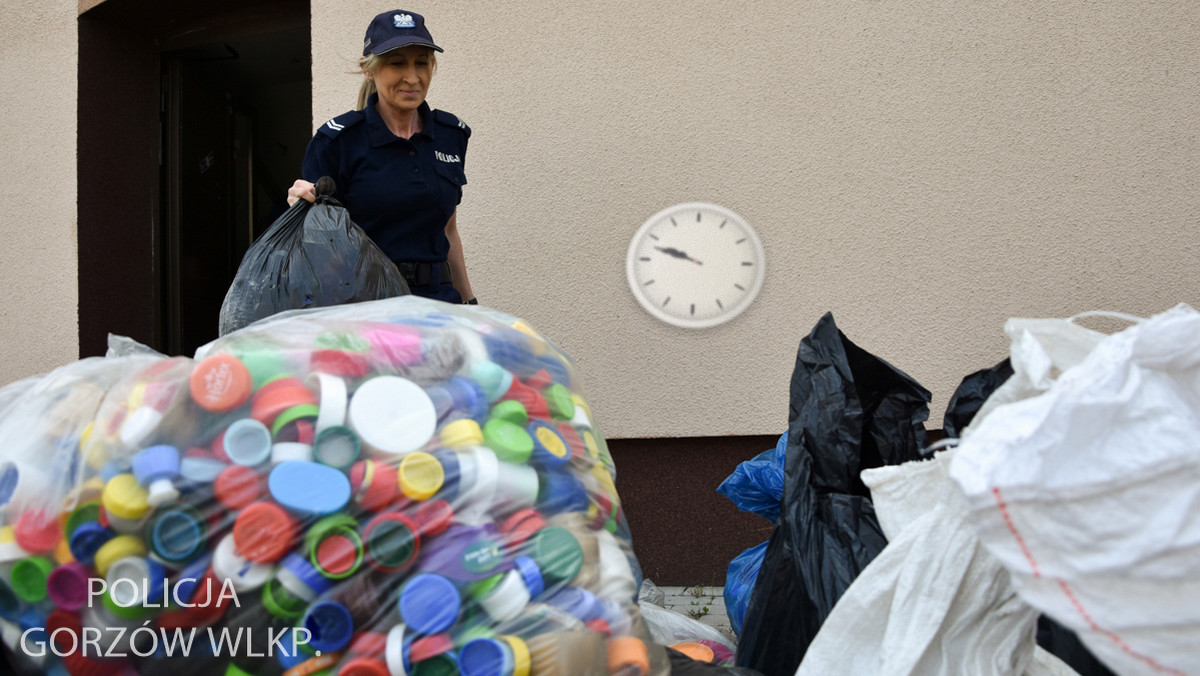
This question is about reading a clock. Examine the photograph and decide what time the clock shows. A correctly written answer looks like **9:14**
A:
**9:48**
